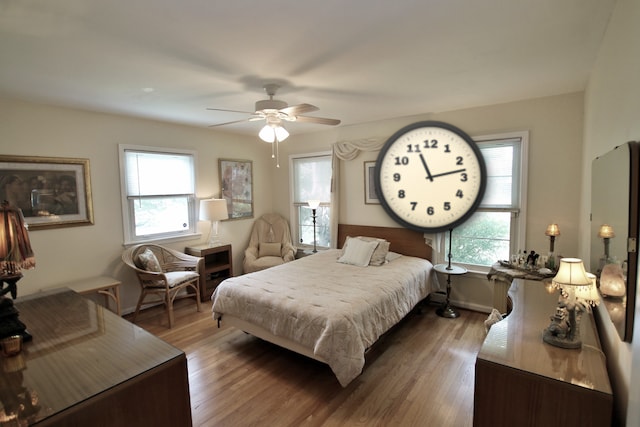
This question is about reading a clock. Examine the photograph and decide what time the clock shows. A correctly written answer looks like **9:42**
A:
**11:13**
